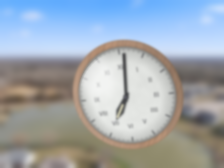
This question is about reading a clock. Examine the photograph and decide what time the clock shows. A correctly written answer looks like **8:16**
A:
**7:01**
